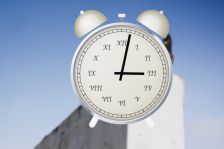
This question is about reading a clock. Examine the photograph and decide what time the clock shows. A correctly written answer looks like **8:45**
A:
**3:02**
